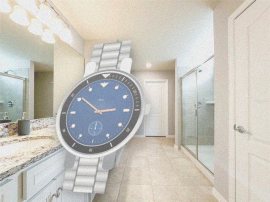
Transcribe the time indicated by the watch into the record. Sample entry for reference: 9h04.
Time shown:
2h51
